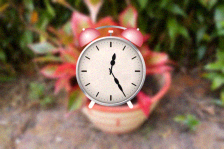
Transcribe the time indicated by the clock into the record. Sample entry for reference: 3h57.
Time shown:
12h25
